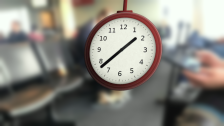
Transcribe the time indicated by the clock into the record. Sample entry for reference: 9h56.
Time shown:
1h38
